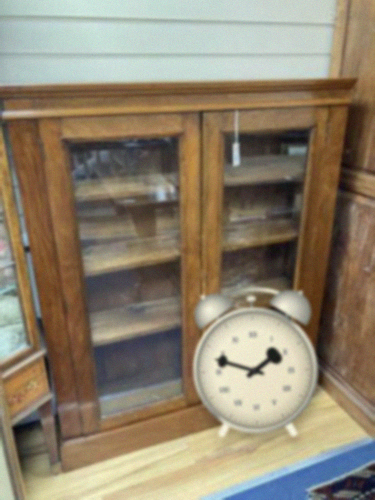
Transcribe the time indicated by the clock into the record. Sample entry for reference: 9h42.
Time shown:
1h48
